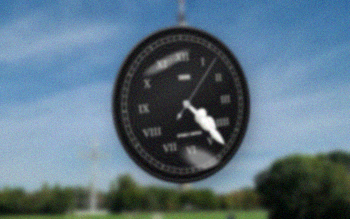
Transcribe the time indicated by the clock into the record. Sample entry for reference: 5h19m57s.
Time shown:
4h23m07s
